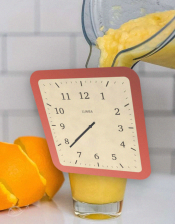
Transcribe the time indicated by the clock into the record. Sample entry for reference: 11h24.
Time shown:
7h38
